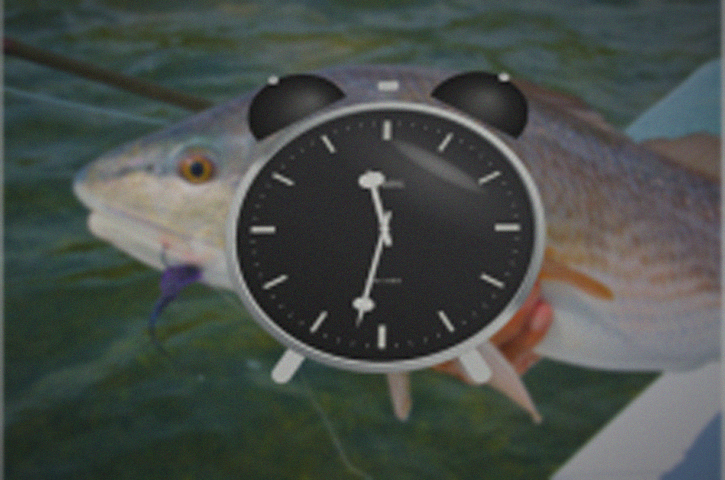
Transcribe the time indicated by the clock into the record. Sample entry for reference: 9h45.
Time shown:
11h32
